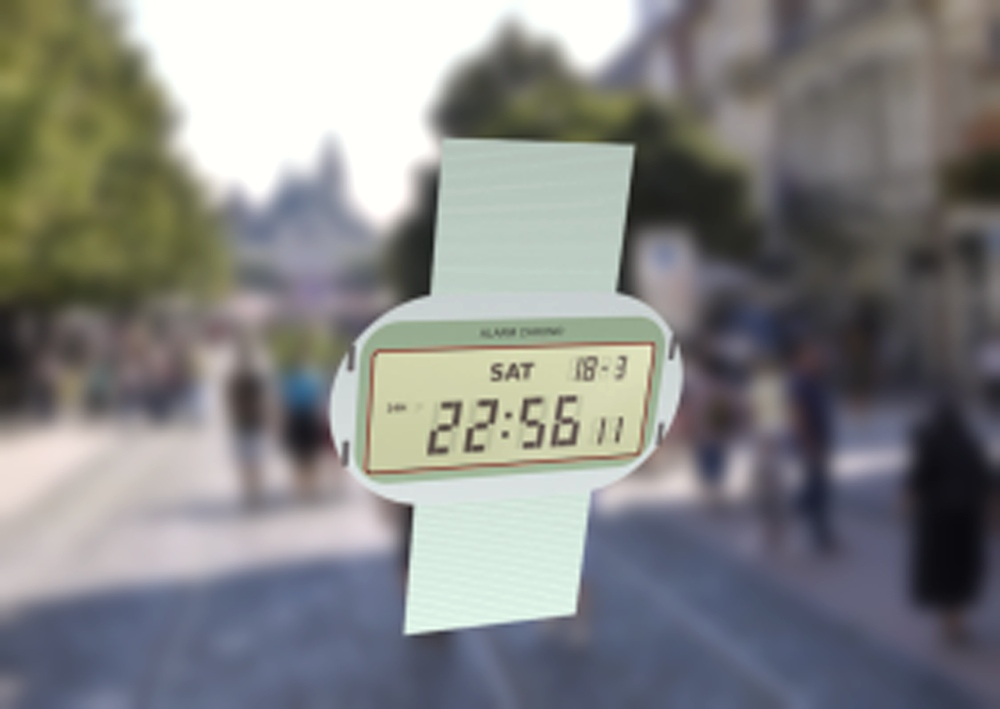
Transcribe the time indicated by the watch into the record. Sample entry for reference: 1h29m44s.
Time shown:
22h56m11s
